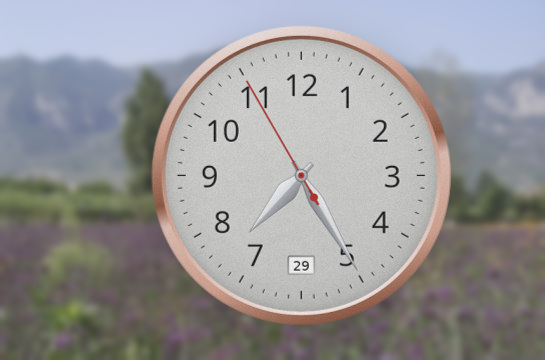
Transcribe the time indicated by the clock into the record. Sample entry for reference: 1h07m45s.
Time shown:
7h24m55s
